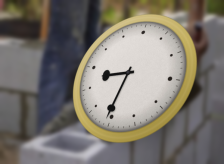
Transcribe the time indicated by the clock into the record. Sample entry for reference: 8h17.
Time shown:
8h31
